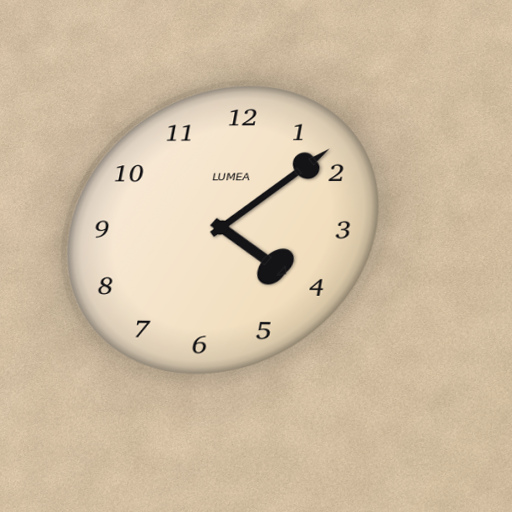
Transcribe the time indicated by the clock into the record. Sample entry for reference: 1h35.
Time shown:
4h08
